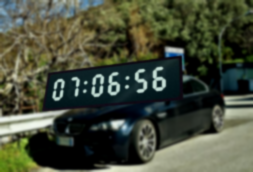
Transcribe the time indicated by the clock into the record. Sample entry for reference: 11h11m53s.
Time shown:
7h06m56s
